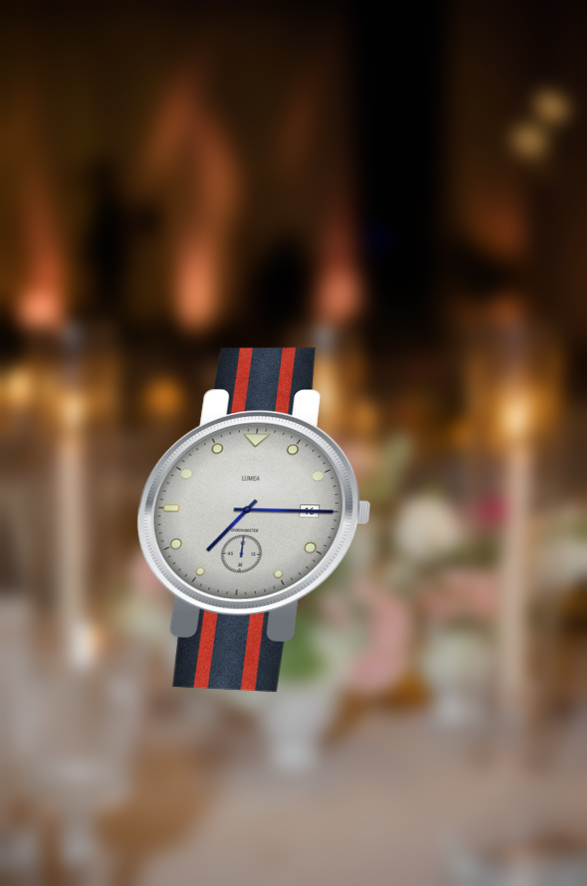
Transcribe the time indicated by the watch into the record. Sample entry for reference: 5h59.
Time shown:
7h15
